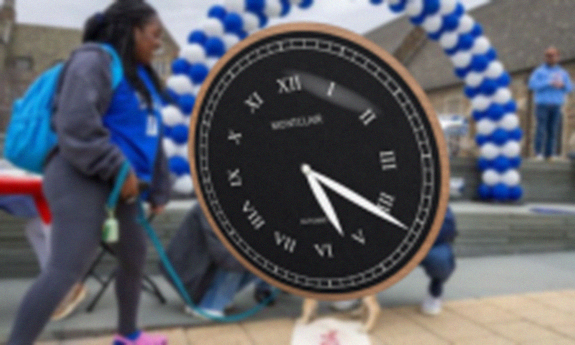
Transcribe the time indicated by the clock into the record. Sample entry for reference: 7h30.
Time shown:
5h21
